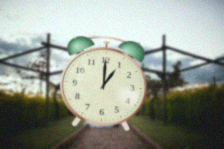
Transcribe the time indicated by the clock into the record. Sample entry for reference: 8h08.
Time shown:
1h00
